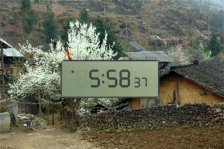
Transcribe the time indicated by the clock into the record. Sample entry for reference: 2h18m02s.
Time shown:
5h58m37s
